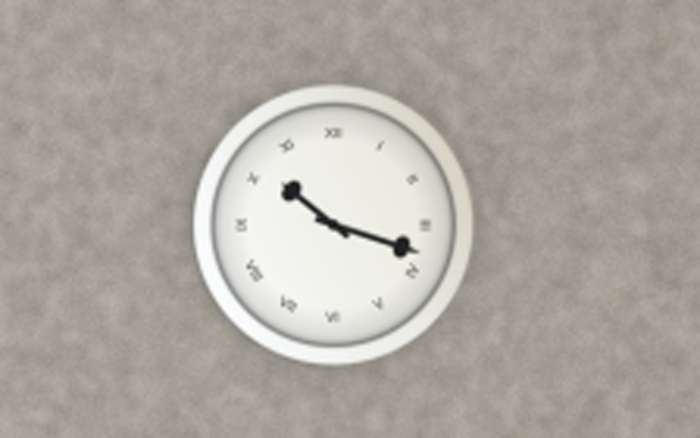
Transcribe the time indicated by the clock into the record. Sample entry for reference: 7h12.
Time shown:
10h18
